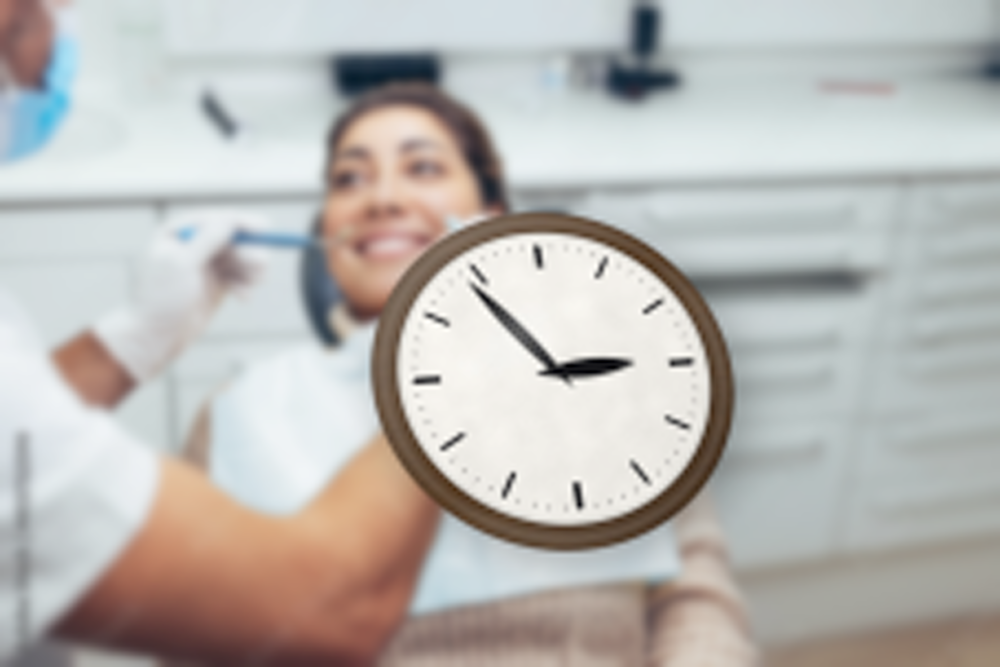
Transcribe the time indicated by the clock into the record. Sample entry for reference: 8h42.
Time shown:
2h54
